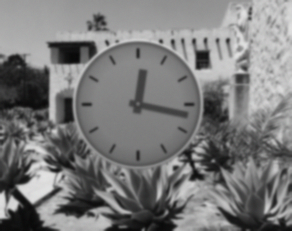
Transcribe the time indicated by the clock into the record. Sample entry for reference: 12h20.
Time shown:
12h17
